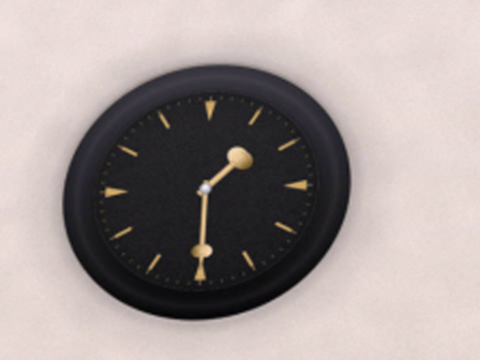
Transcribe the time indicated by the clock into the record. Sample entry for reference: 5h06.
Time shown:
1h30
